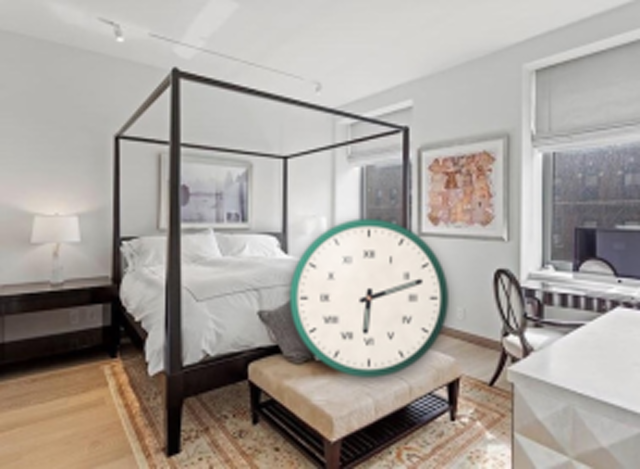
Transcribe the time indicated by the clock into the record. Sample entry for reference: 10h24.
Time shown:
6h12
